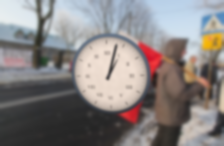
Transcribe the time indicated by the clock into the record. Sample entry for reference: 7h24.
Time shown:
1h03
